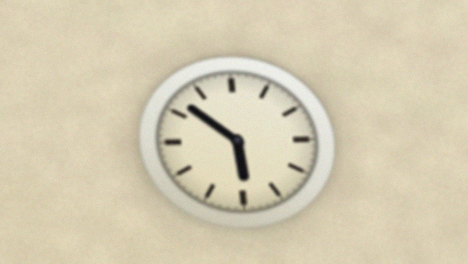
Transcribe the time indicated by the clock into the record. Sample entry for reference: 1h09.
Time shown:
5h52
